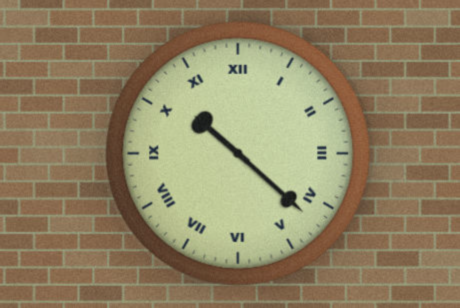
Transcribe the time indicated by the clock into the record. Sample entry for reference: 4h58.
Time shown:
10h22
